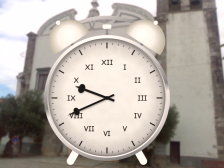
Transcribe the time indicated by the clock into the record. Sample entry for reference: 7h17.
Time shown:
9h41
